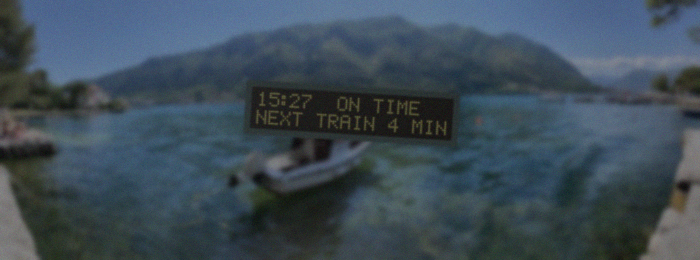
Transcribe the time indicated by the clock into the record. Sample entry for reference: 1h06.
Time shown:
15h27
